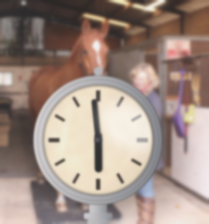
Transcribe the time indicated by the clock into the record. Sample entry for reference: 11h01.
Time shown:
5h59
